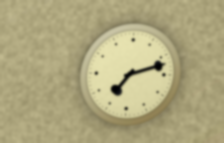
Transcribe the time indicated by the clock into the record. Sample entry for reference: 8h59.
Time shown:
7h12
